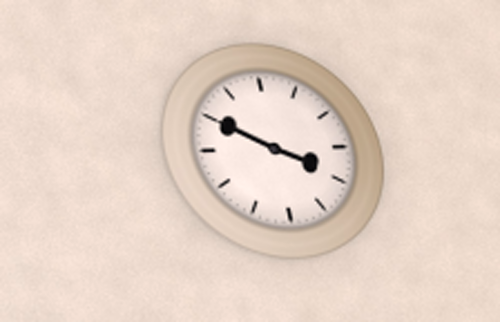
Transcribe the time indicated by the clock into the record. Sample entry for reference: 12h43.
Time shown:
3h50
